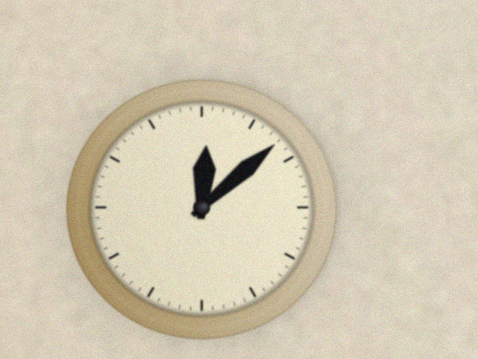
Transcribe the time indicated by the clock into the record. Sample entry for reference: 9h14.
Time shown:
12h08
